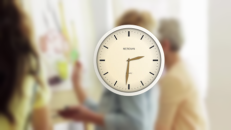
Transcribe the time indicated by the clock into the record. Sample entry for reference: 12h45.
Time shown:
2h31
